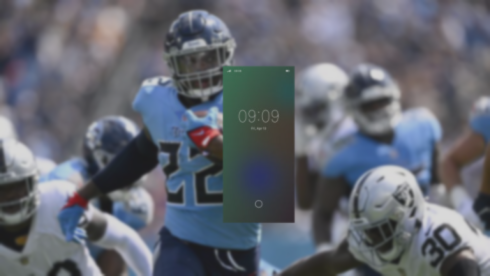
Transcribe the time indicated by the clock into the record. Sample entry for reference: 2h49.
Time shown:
9h09
